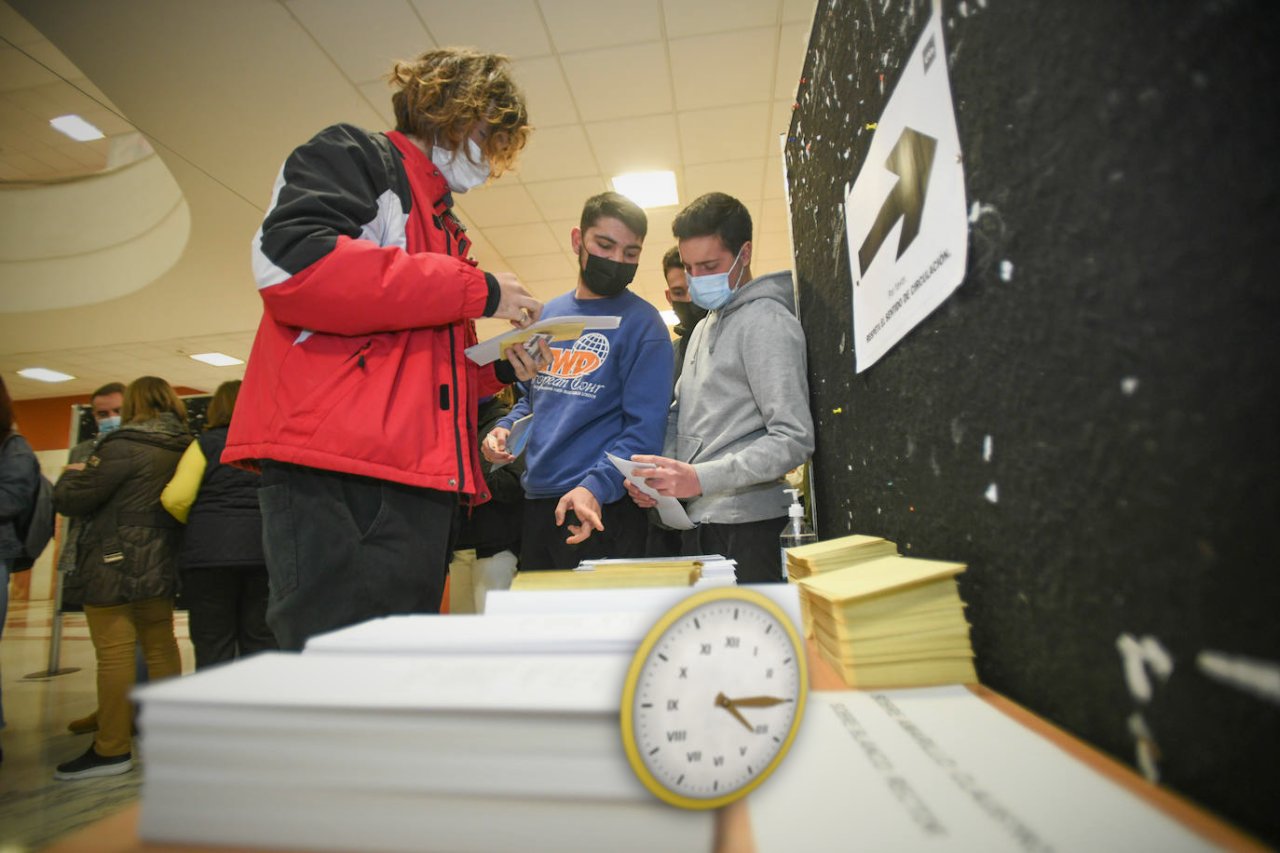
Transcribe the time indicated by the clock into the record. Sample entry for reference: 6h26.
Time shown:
4h15
